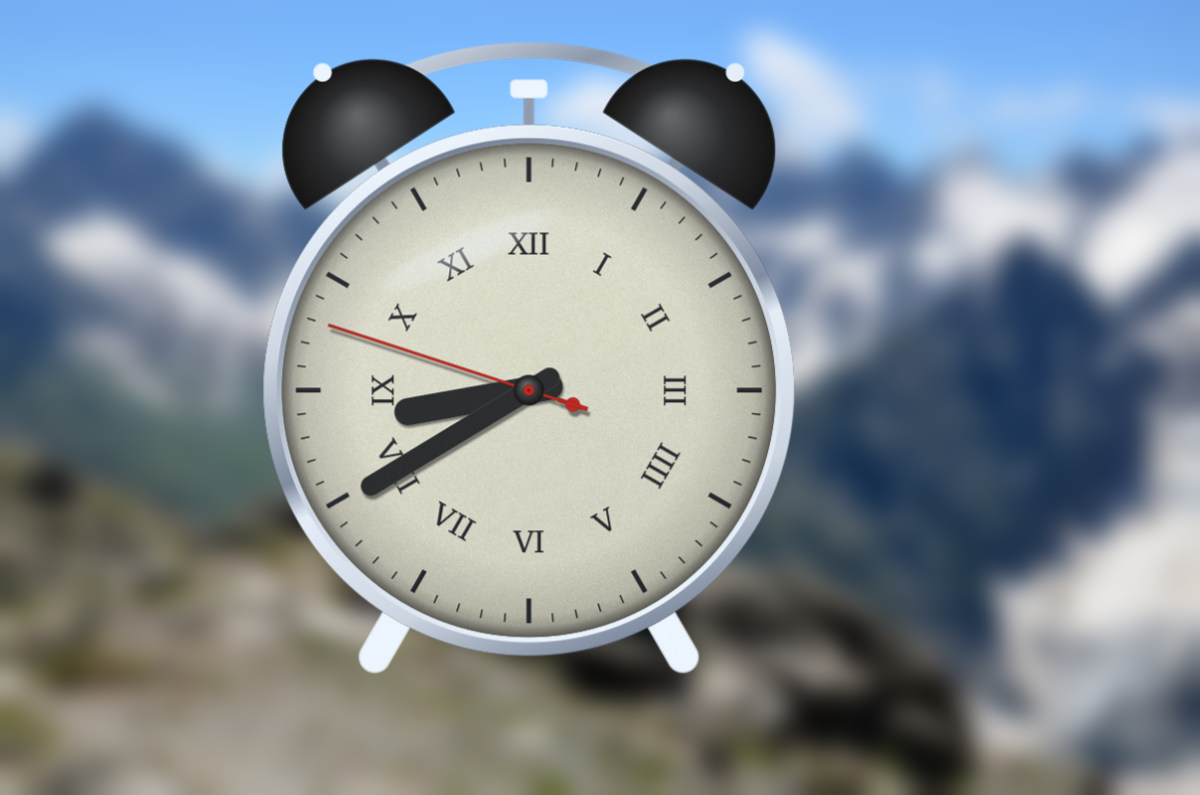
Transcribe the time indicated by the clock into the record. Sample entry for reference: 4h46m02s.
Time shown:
8h39m48s
